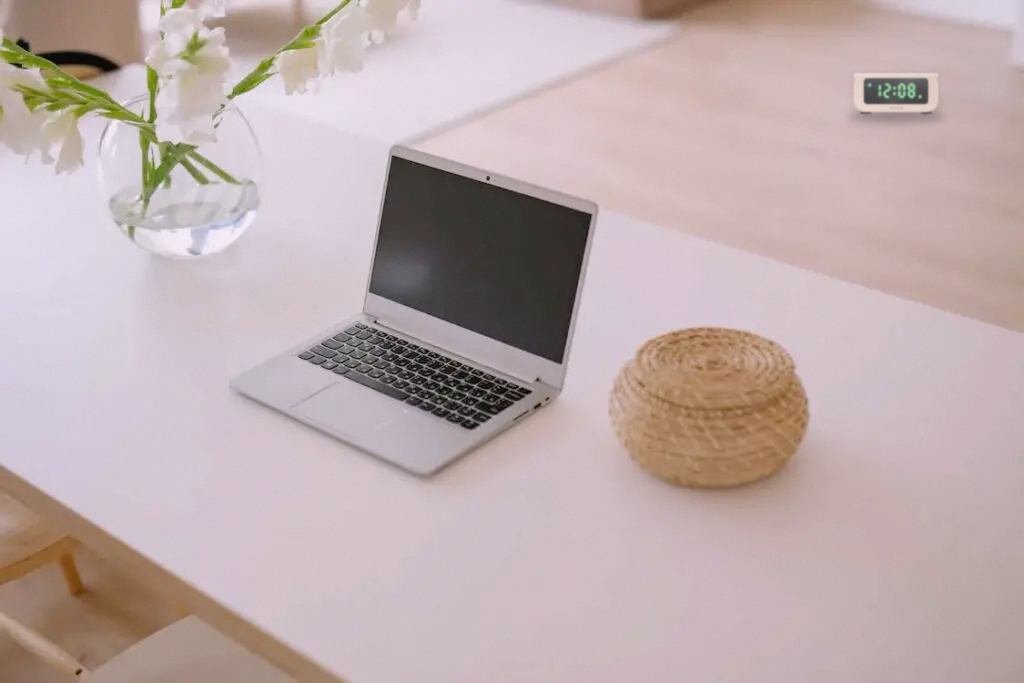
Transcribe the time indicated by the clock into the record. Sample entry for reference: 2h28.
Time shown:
12h08
